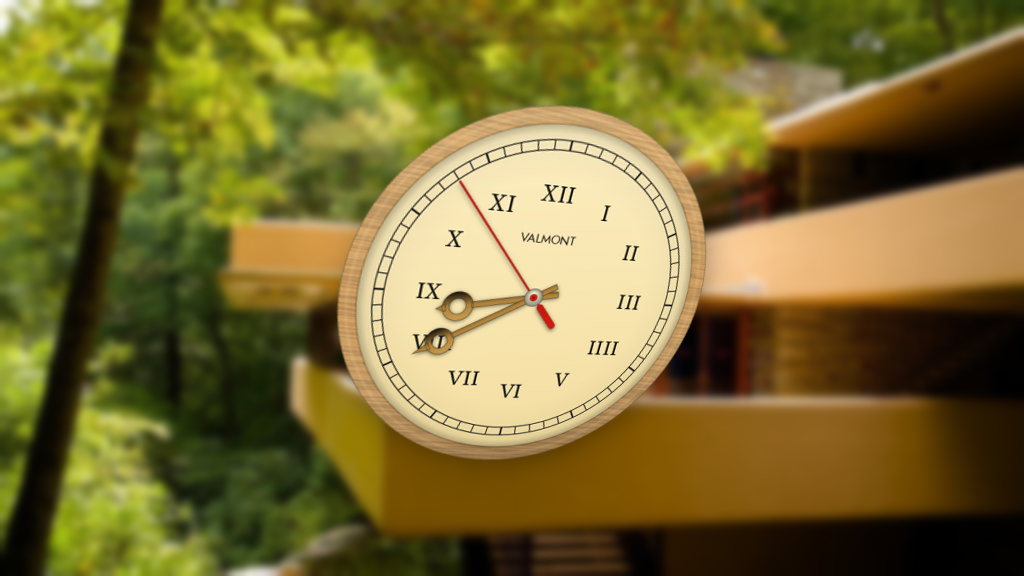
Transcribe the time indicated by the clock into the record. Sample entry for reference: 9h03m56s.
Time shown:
8h39m53s
